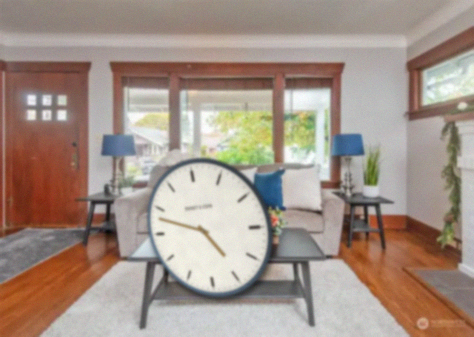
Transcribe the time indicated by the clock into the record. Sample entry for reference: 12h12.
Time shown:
4h48
